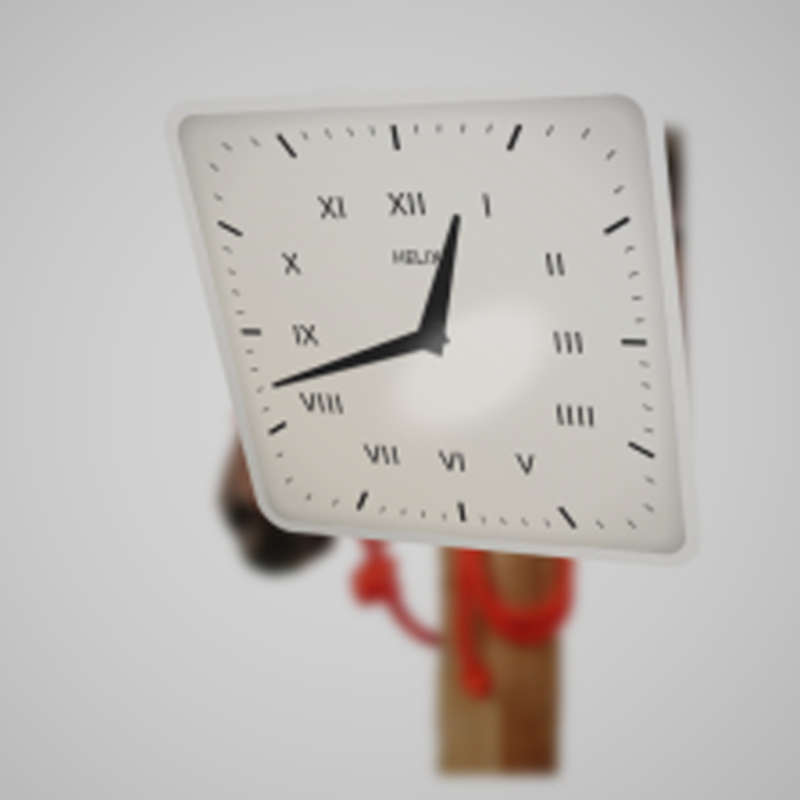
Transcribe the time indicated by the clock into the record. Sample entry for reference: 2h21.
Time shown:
12h42
